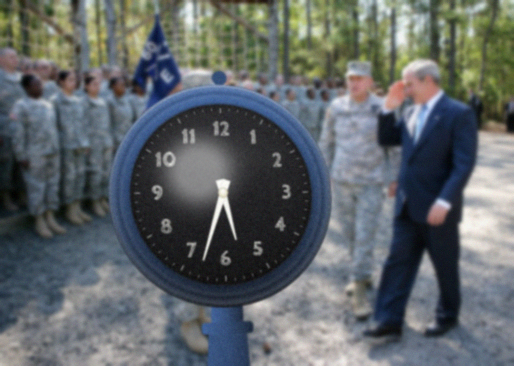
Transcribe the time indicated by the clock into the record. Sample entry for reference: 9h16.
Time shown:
5h33
